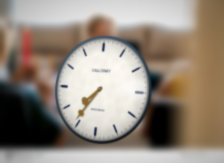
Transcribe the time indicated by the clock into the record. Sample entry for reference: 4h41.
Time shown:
7h36
